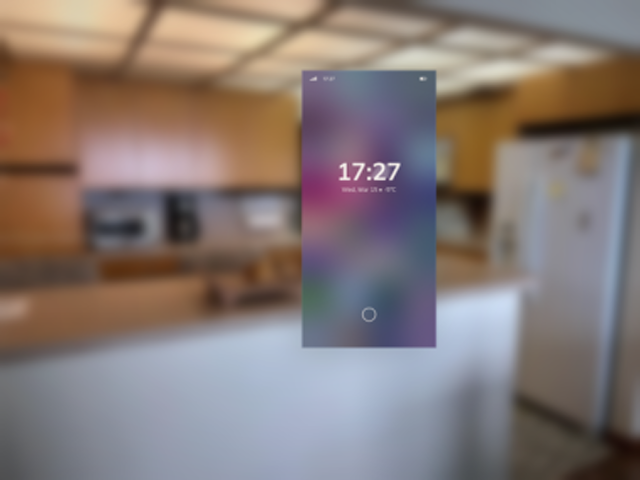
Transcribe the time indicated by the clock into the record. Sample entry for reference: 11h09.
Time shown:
17h27
